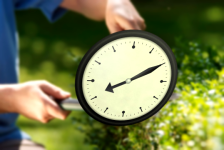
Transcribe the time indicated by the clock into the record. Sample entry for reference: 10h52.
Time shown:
8h10
